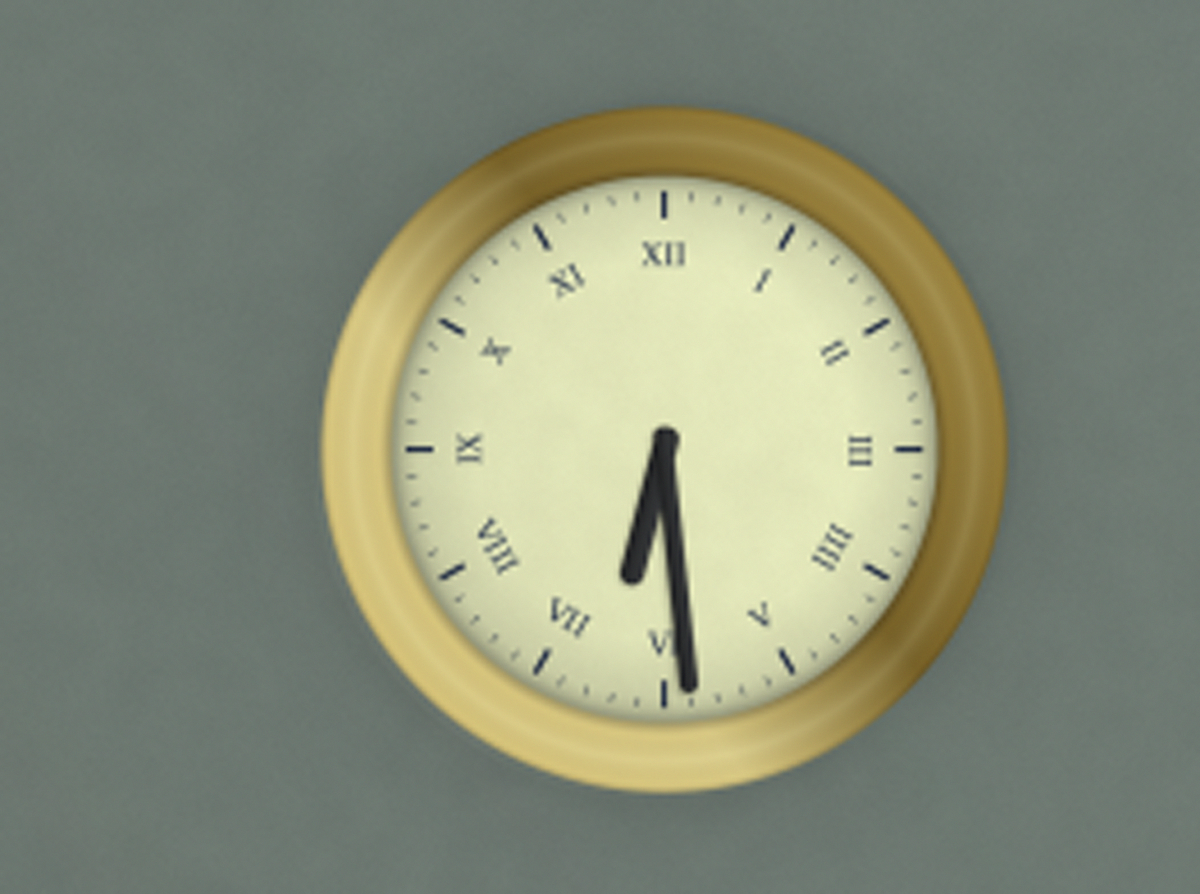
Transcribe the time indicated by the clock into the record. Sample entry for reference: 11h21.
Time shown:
6h29
